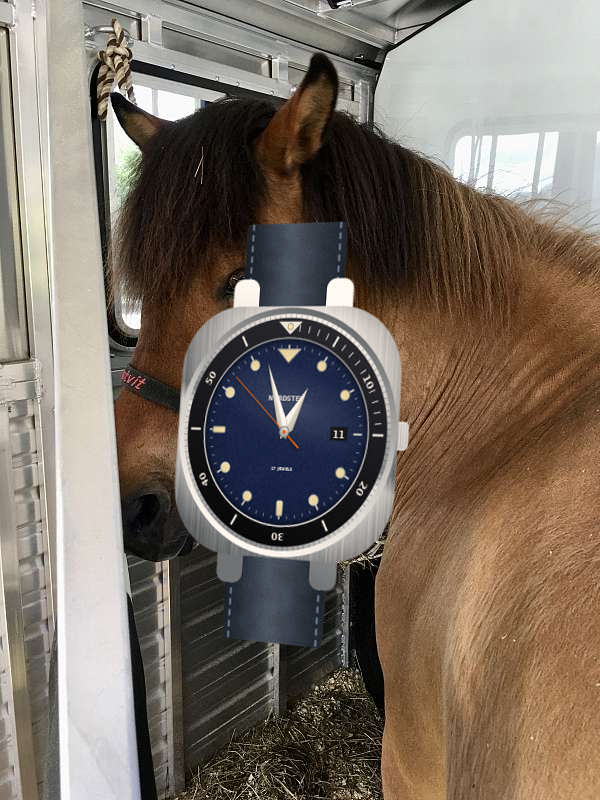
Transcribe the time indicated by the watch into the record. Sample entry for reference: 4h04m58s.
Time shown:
12h56m52s
